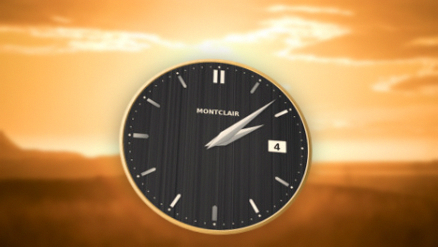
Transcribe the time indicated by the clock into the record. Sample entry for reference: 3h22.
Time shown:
2h08
